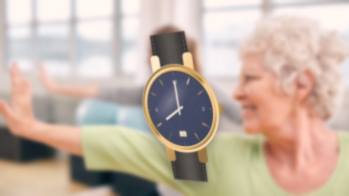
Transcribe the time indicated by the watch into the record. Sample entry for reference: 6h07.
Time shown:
8h00
